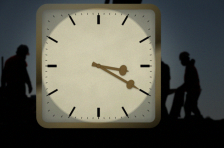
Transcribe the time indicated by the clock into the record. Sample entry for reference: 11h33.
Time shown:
3h20
